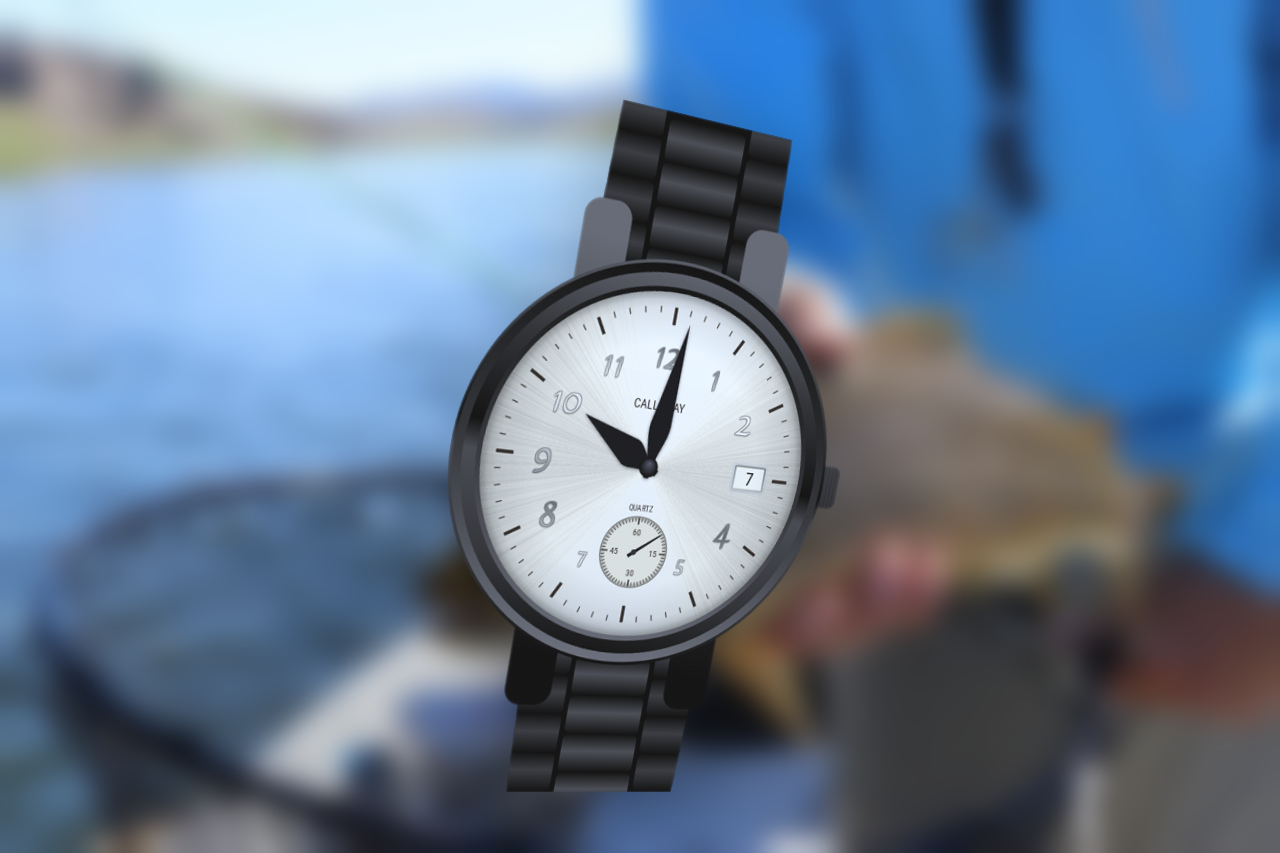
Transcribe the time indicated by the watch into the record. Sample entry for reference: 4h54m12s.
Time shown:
10h01m09s
